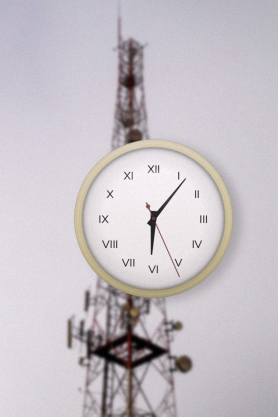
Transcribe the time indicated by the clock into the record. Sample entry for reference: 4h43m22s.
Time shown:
6h06m26s
